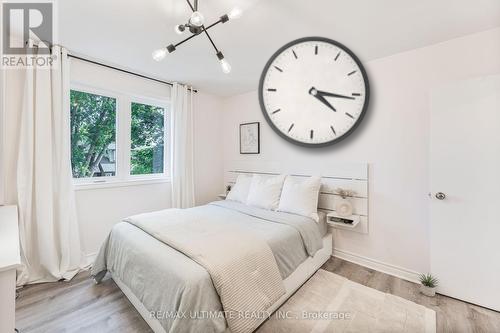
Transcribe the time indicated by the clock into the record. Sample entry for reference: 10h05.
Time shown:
4h16
